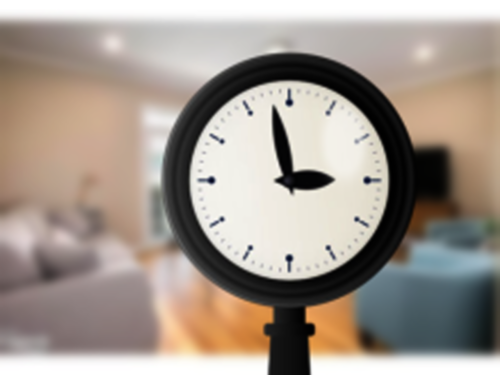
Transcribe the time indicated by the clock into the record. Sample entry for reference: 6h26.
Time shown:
2h58
